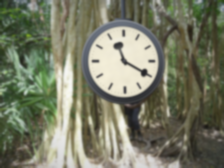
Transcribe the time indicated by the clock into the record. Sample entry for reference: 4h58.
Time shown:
11h20
